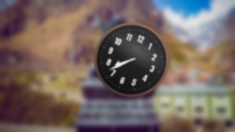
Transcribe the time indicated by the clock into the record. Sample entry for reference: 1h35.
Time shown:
7h37
